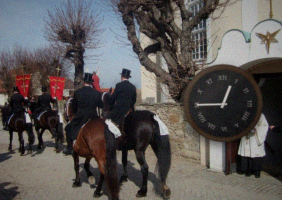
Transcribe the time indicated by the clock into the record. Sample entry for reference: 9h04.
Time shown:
12h45
